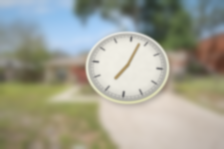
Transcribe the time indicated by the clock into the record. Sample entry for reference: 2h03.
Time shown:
7h03
